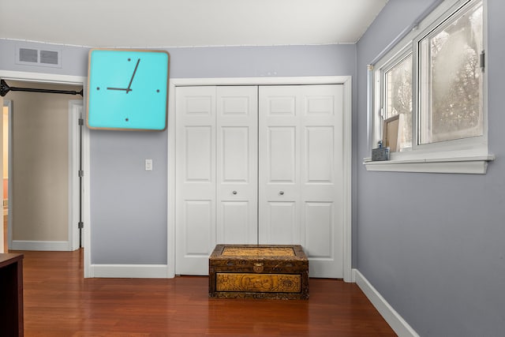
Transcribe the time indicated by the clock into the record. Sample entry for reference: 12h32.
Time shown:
9h03
